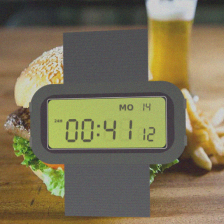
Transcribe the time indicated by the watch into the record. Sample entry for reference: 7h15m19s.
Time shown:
0h41m12s
